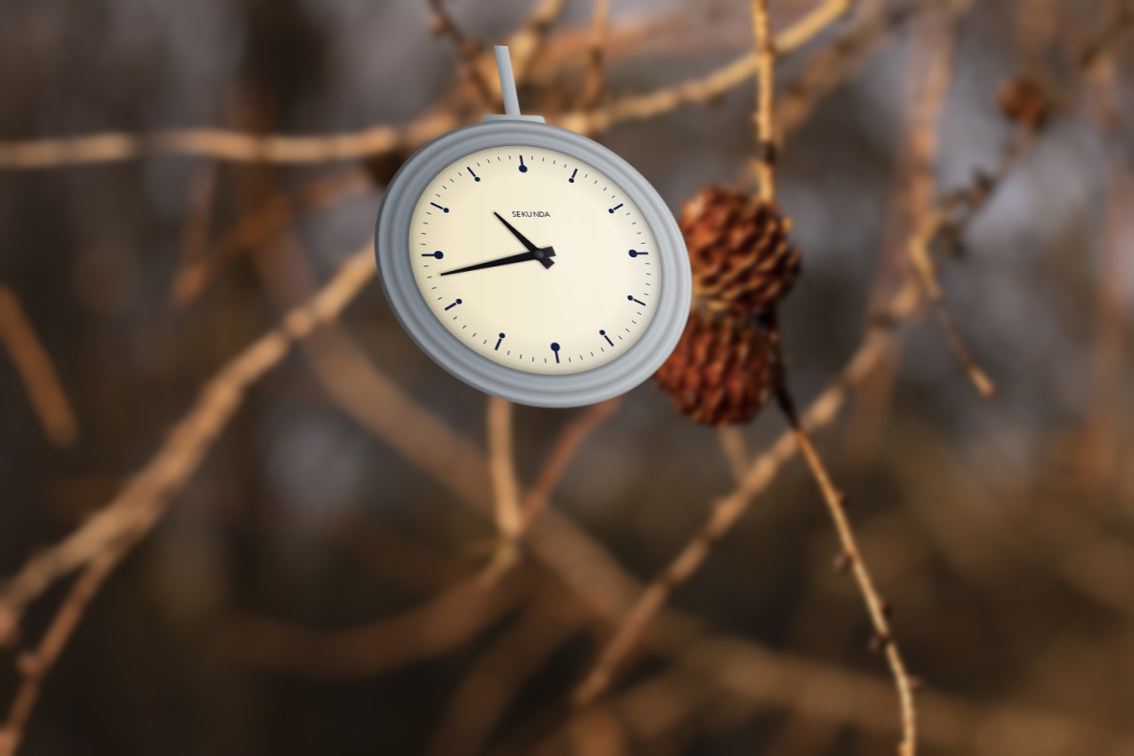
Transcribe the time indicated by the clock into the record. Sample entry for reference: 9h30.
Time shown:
10h43
